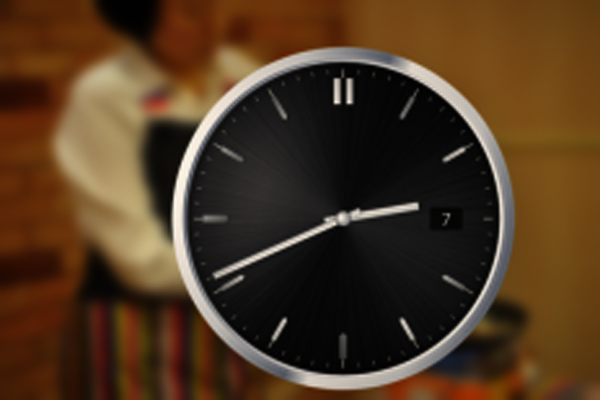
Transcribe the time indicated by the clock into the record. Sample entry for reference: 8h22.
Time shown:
2h41
